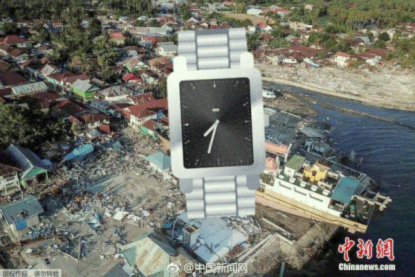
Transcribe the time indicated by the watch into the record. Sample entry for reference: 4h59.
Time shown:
7h33
